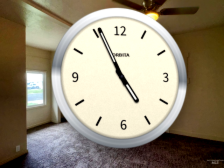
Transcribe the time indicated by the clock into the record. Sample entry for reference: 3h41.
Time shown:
4h56
